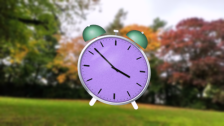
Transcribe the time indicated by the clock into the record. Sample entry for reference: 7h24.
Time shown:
3h52
